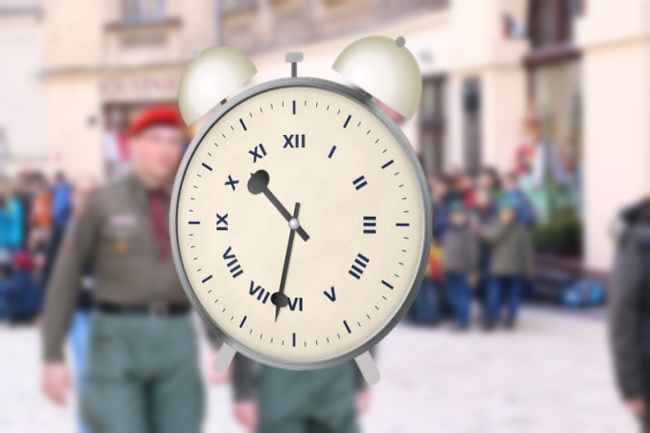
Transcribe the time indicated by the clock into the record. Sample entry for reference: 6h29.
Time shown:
10h32
